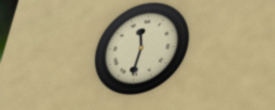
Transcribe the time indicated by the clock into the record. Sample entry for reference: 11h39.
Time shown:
11h31
